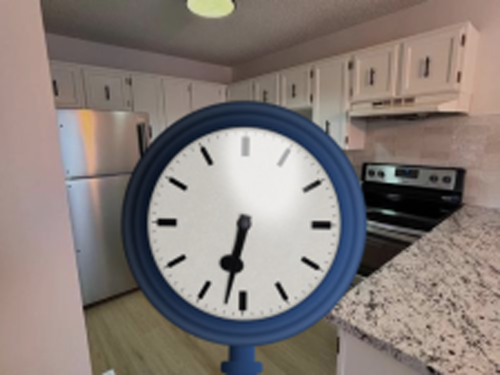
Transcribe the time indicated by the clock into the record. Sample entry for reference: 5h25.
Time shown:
6h32
